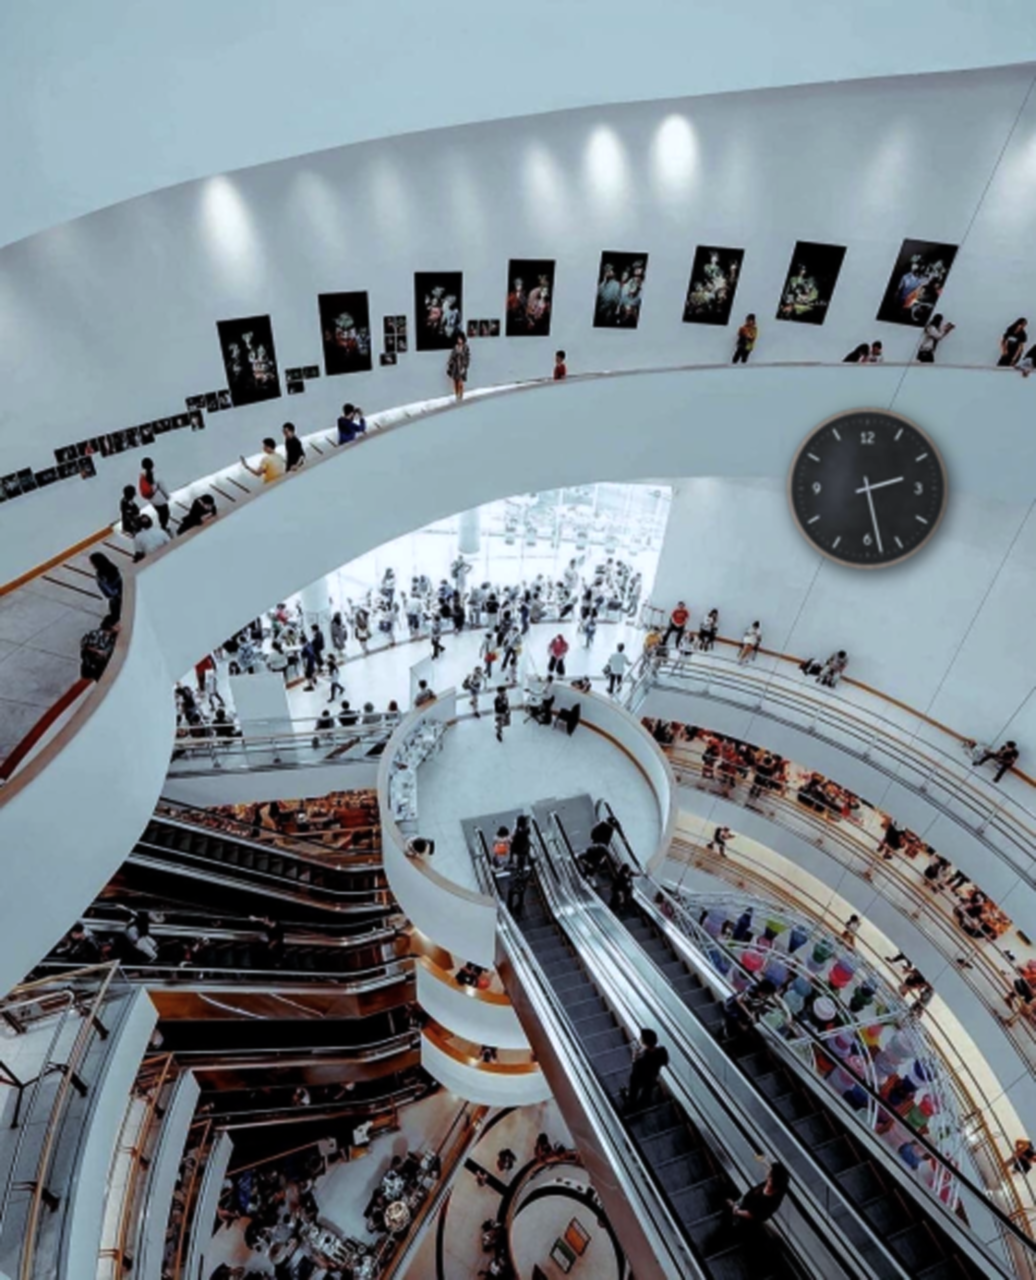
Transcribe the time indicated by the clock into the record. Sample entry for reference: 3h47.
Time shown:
2h28
